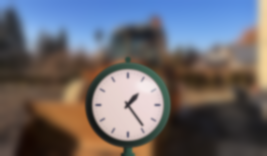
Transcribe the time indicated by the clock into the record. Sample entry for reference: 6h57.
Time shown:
1h24
